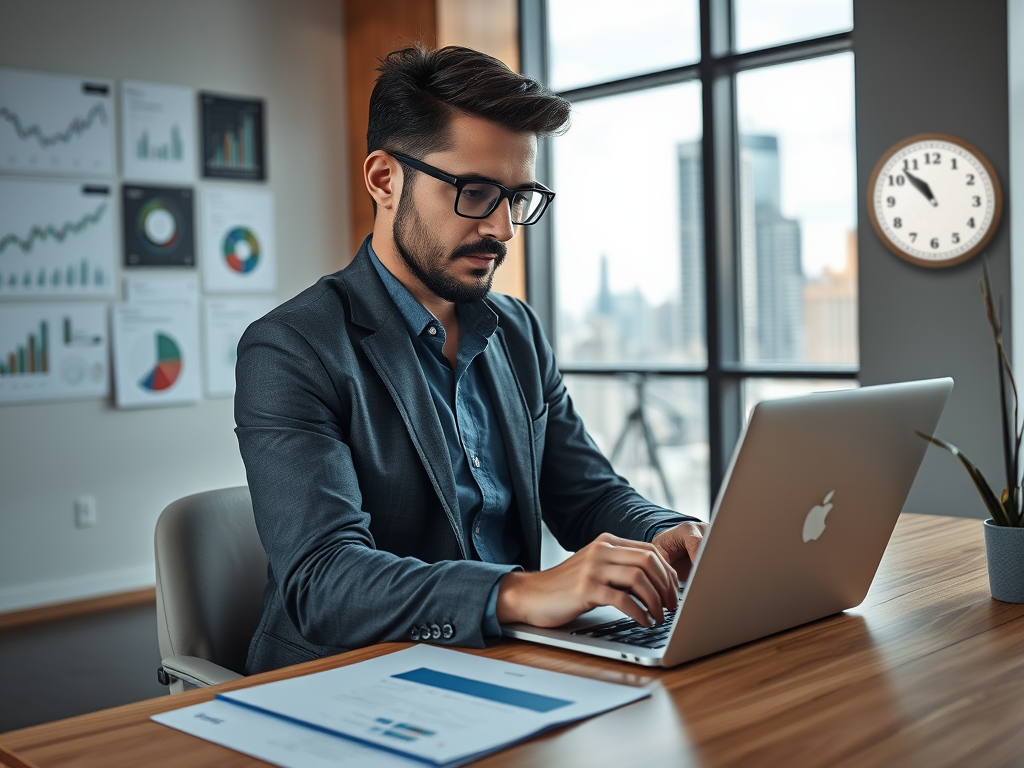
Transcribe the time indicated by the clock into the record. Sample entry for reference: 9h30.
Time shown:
10h53
